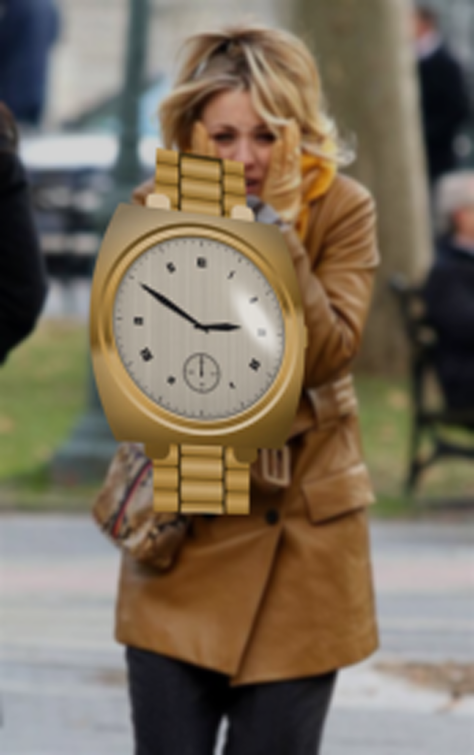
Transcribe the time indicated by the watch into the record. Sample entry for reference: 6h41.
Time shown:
2h50
